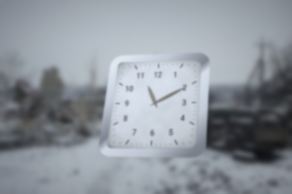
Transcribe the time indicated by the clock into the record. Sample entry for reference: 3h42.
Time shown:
11h10
